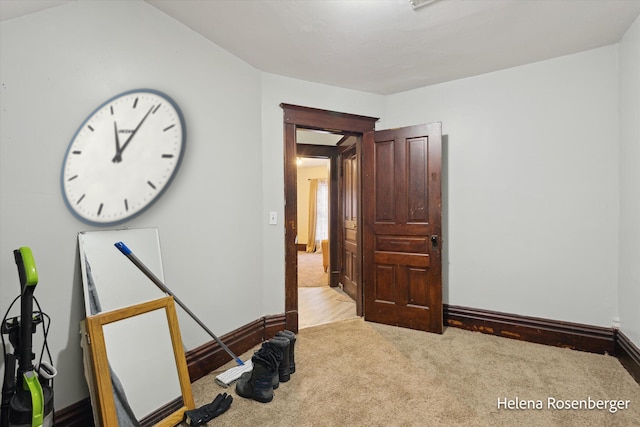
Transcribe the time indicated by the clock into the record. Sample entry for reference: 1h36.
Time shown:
11h04
